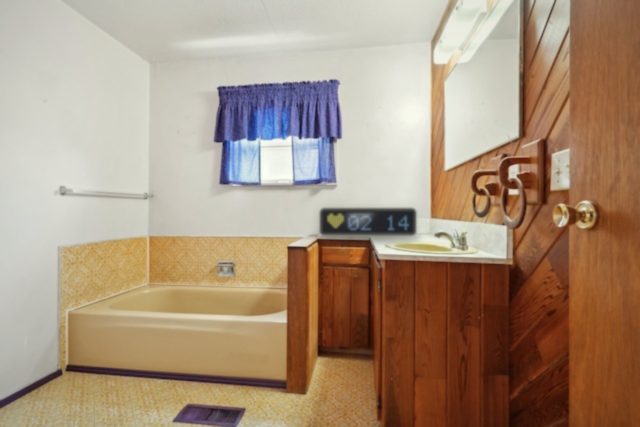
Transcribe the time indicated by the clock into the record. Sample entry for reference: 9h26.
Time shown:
2h14
